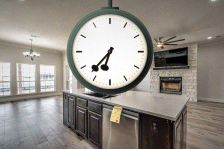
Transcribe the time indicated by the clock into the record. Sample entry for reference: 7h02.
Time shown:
6h37
